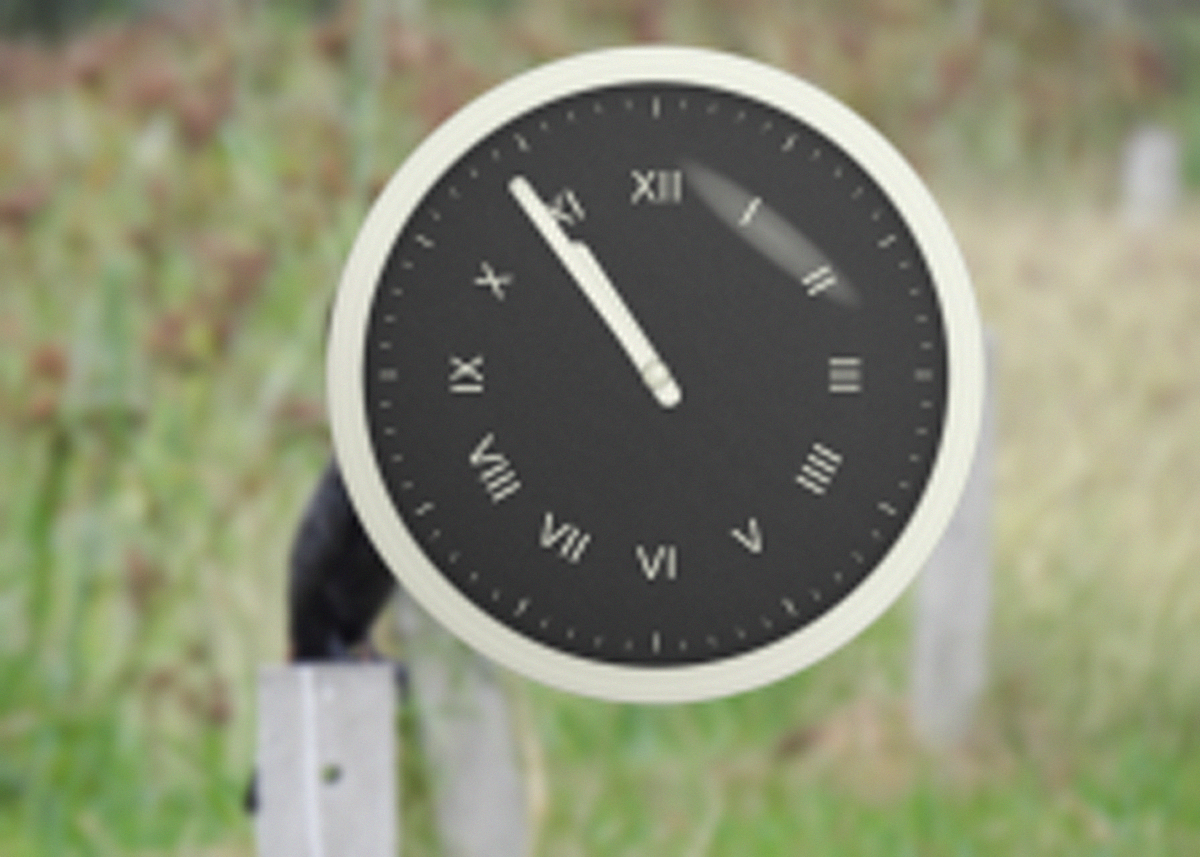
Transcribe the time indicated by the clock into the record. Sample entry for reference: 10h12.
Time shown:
10h54
